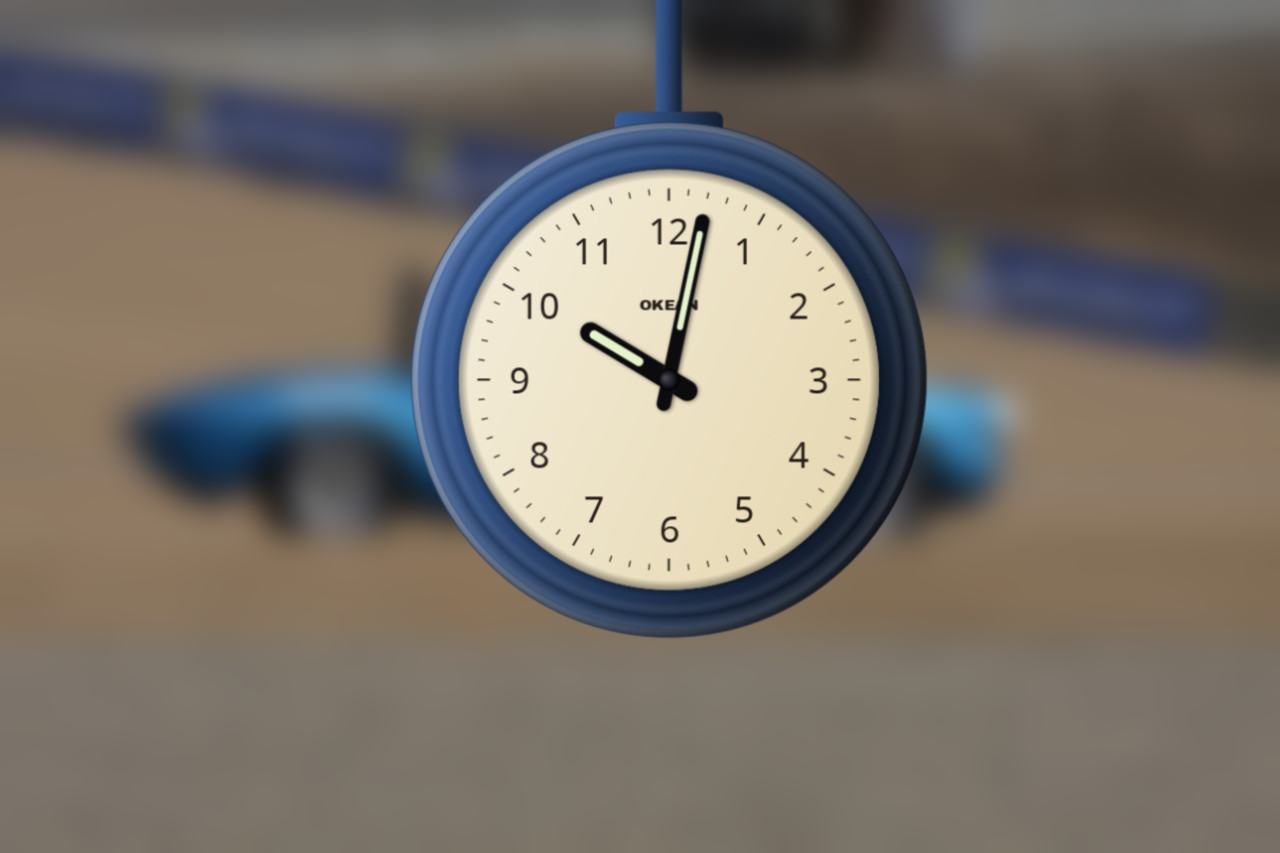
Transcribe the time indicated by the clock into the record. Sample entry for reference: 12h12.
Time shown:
10h02
